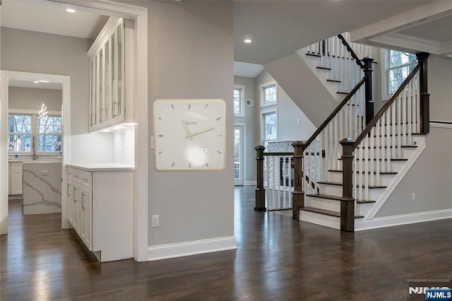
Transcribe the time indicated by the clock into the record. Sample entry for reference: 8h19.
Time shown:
11h12
